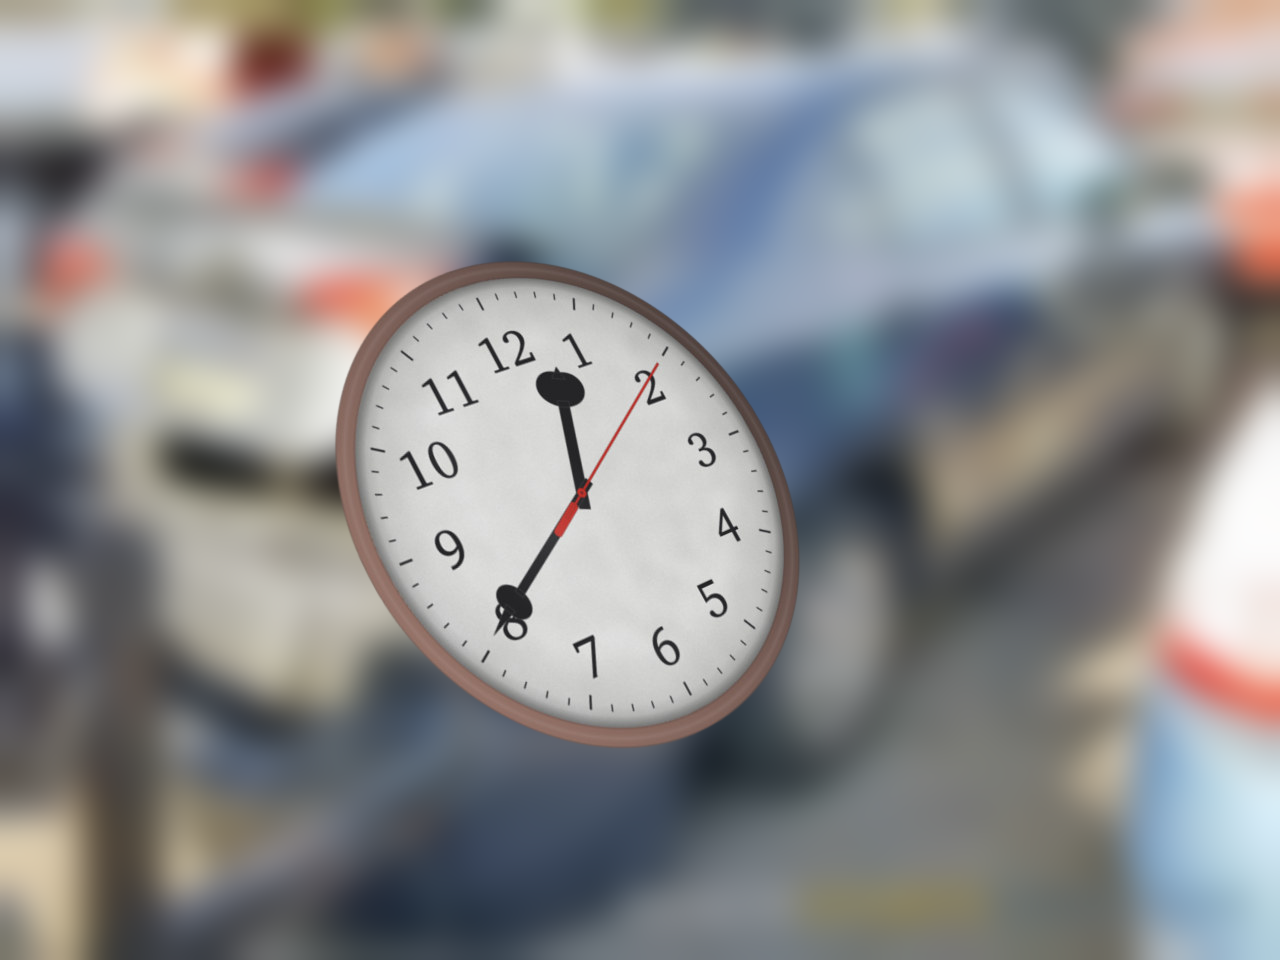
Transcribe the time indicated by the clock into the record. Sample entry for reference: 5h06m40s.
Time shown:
12h40m10s
